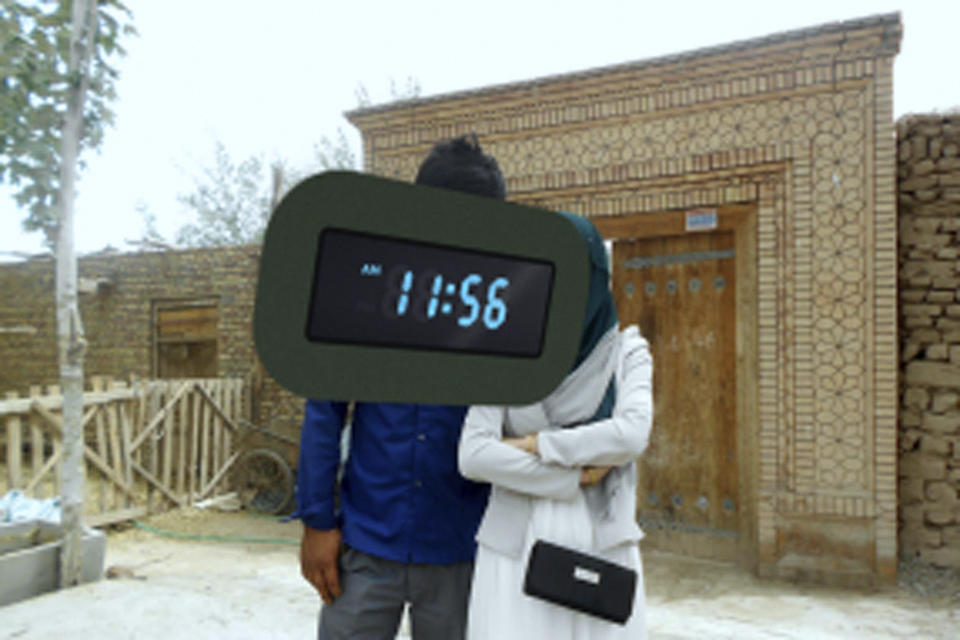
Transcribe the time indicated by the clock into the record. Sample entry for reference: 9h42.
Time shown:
11h56
